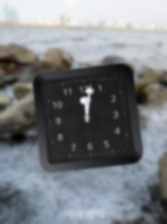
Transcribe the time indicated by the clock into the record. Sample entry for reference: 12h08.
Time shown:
12h02
